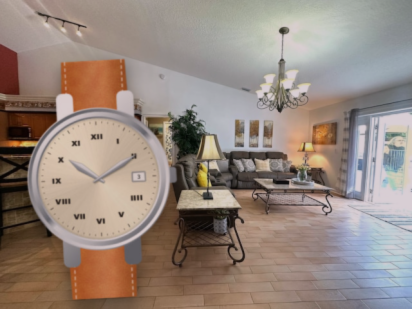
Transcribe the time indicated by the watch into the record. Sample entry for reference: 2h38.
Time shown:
10h10
